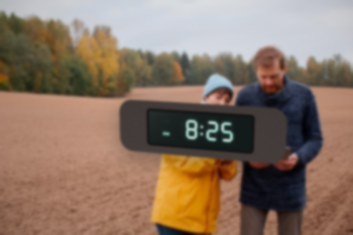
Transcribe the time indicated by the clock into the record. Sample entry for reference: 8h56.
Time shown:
8h25
